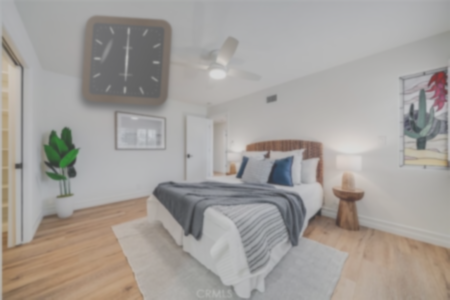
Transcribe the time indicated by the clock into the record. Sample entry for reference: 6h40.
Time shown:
6h00
